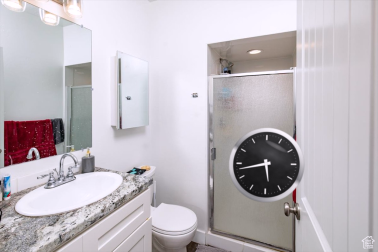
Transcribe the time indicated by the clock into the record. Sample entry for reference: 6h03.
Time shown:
5h43
